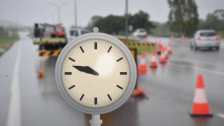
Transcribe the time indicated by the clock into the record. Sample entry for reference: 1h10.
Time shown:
9h48
